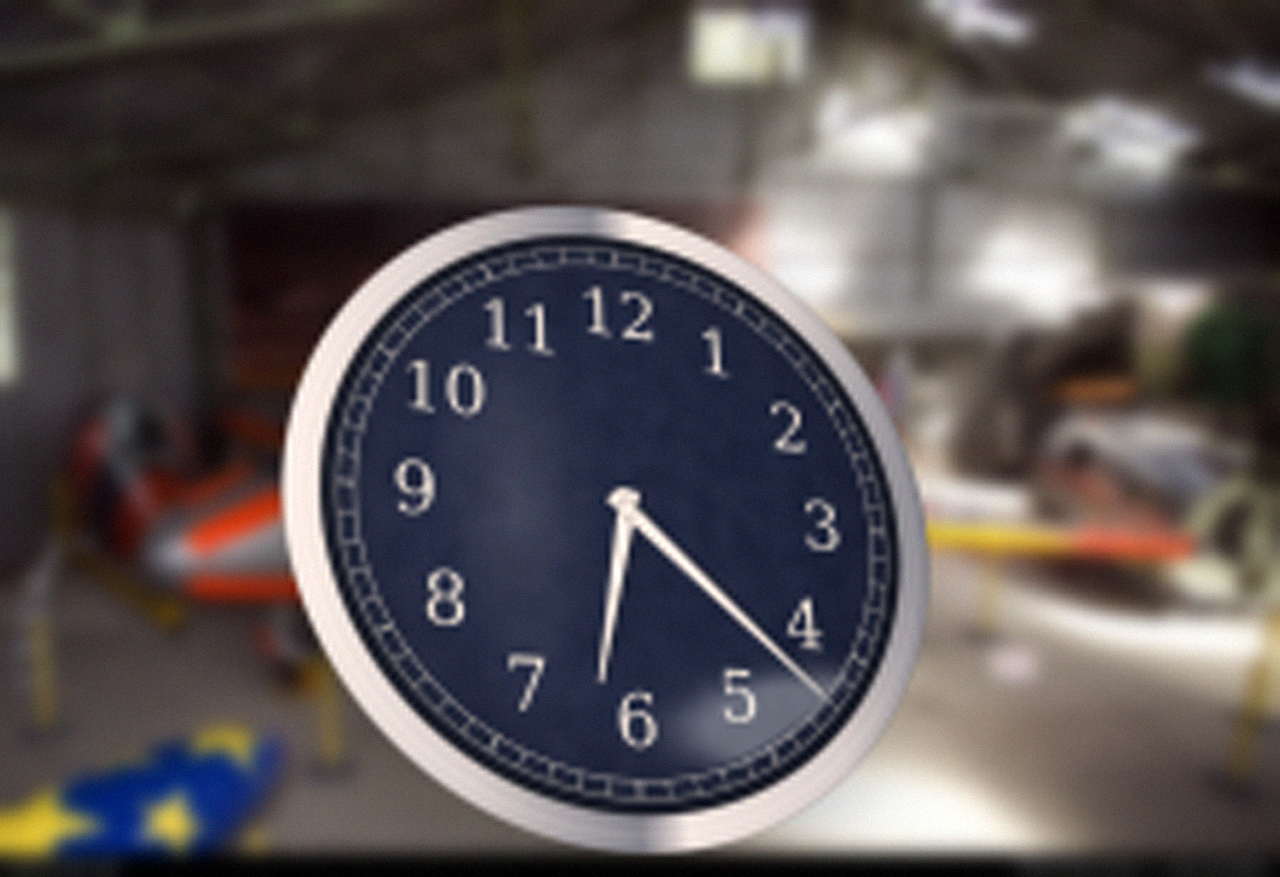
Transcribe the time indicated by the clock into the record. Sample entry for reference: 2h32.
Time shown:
6h22
